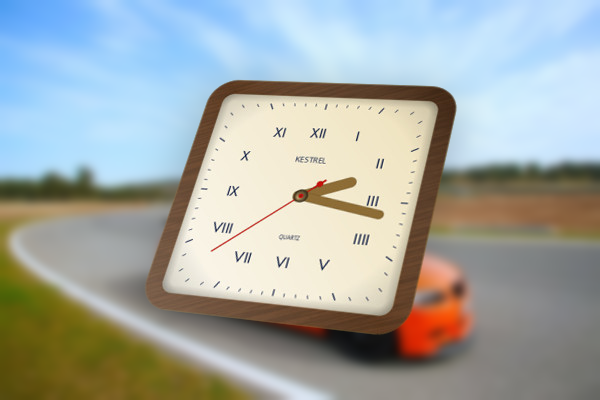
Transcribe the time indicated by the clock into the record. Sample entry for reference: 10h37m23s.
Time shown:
2h16m38s
